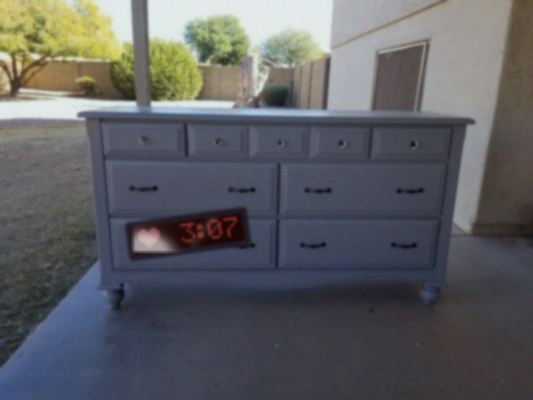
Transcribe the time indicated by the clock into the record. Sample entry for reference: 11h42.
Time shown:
3h07
